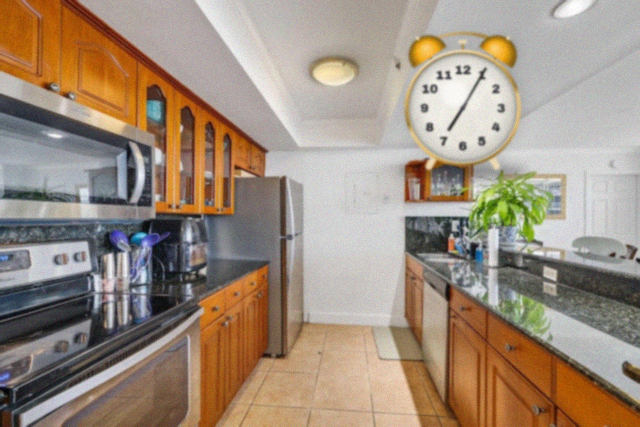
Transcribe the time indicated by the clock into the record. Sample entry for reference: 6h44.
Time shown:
7h05
